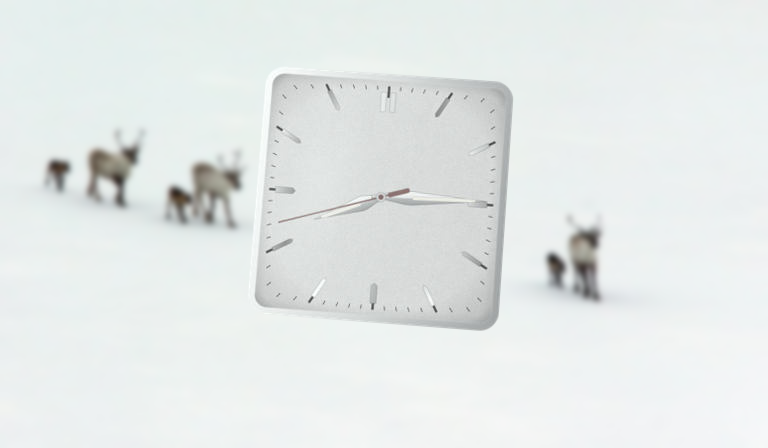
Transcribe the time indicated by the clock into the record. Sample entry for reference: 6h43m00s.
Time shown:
8h14m42s
